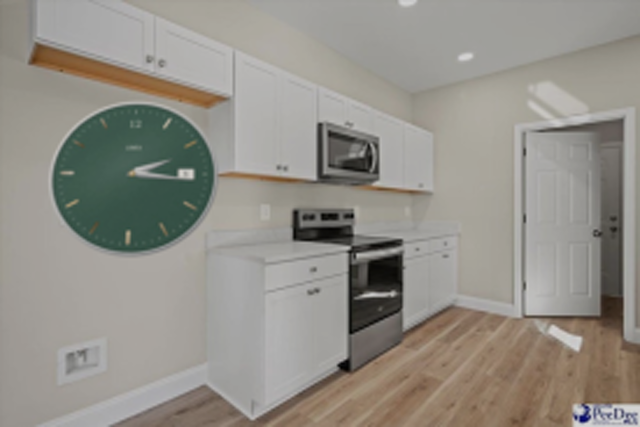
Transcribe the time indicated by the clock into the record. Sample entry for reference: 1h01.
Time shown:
2h16
